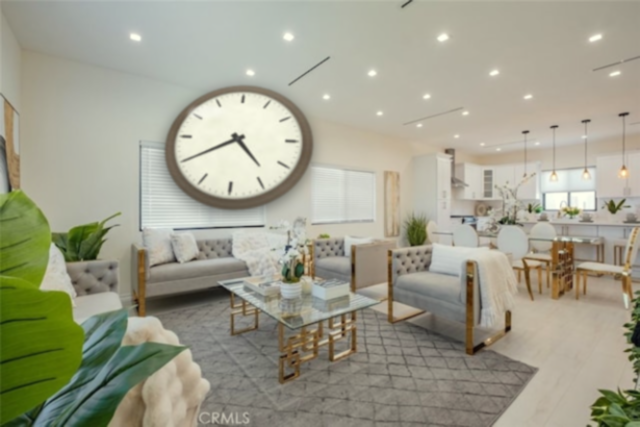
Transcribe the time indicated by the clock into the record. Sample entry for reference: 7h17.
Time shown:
4h40
